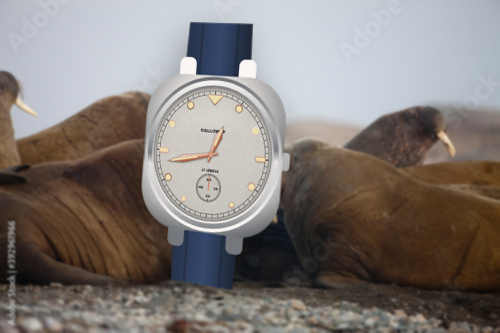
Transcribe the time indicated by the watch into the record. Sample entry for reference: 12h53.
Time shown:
12h43
